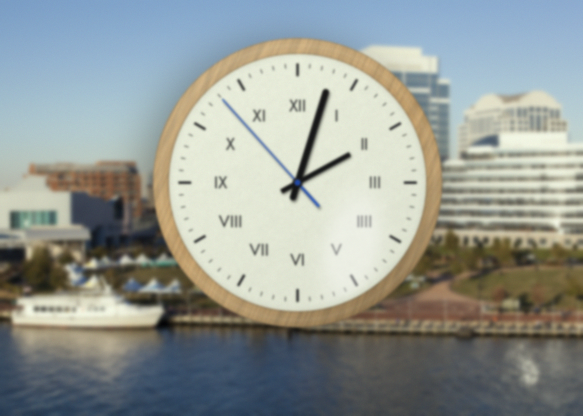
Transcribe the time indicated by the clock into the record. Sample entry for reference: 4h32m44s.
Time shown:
2h02m53s
